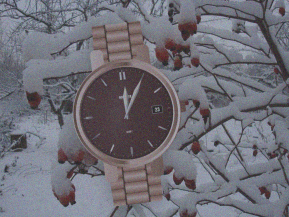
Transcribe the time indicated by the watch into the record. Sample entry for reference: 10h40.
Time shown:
12h05
